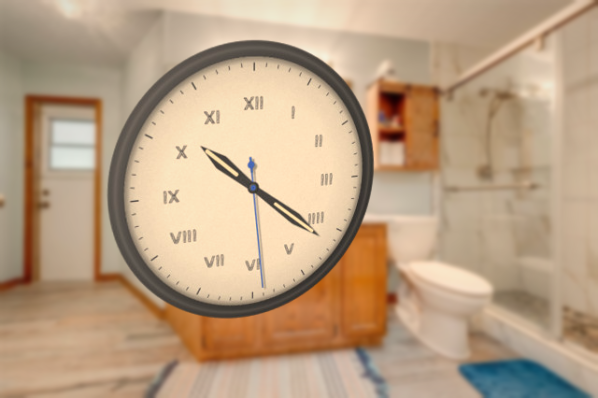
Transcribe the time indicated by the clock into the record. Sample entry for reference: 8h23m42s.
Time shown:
10h21m29s
